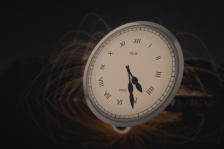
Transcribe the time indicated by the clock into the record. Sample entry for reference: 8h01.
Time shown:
4h26
